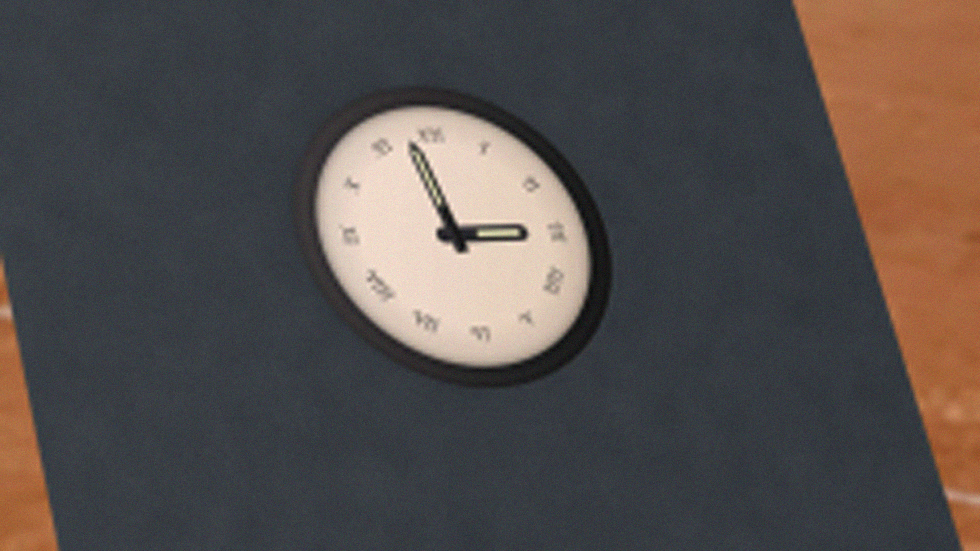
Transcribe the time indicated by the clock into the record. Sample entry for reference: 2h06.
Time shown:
2h58
